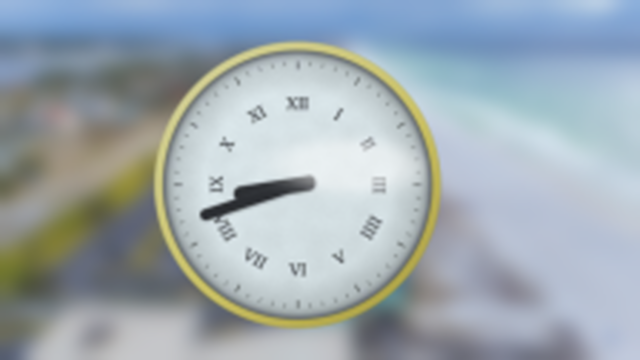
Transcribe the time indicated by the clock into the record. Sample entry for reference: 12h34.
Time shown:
8h42
